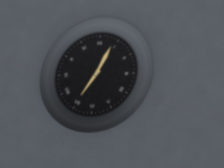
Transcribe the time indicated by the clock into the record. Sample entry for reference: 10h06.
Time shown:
7h04
